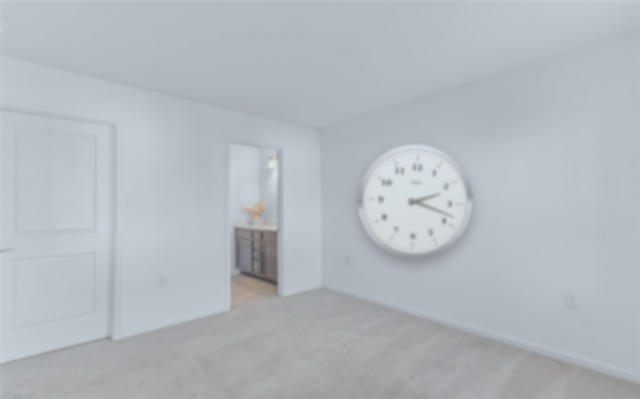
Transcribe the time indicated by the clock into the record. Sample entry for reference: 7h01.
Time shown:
2h18
